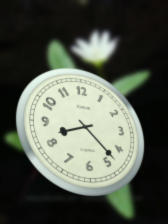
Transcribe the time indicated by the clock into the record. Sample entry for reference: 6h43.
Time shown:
8h23
